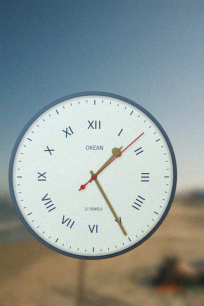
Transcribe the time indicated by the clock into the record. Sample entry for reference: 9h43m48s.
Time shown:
1h25m08s
